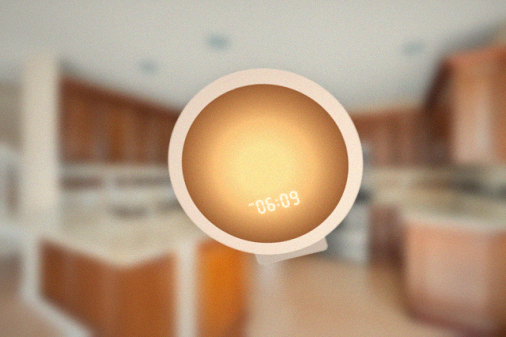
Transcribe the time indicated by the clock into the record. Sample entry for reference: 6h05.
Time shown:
6h09
